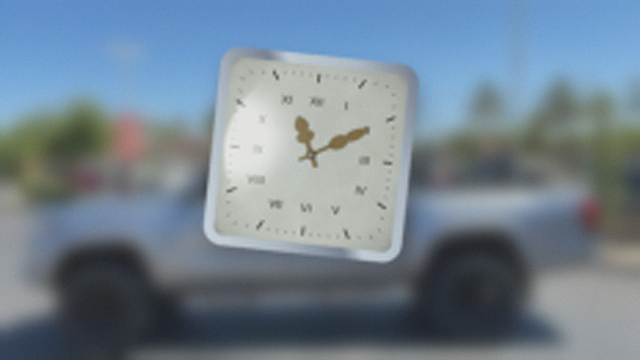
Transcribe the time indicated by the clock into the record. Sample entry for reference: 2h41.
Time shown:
11h10
